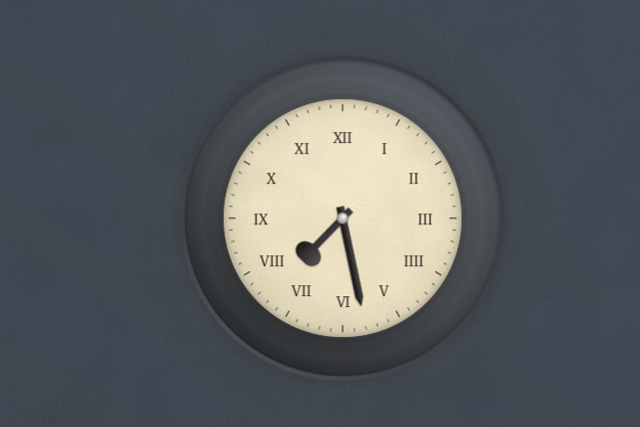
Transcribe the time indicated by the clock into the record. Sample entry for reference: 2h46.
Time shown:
7h28
